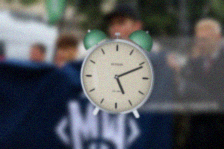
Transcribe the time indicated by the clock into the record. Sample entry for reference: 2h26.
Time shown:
5h11
